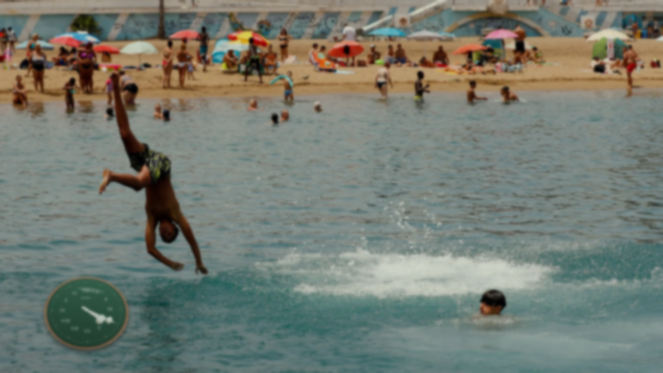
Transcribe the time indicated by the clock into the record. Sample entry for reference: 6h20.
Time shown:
4h20
